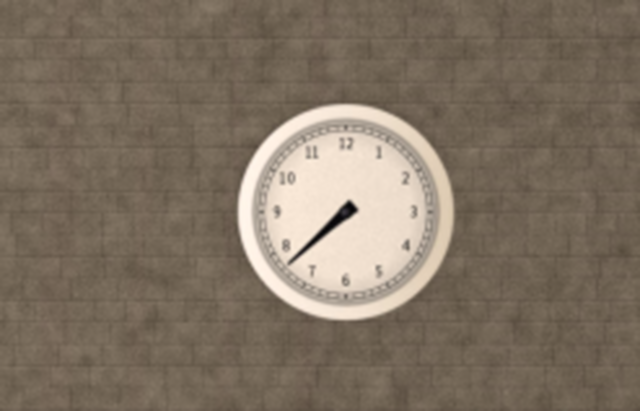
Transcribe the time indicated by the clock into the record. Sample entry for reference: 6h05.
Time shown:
7h38
